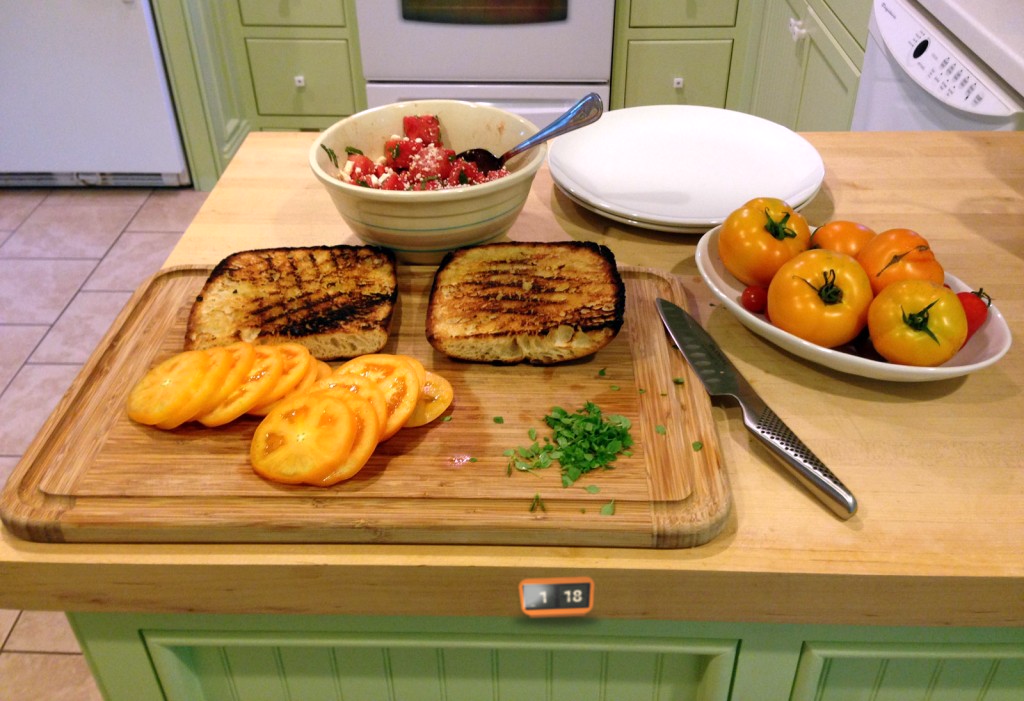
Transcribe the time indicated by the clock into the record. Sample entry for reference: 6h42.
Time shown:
1h18
